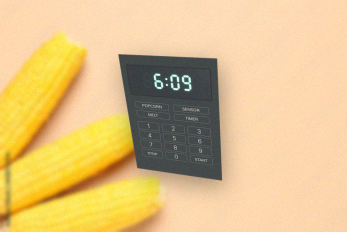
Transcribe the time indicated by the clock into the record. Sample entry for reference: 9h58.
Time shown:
6h09
